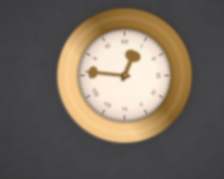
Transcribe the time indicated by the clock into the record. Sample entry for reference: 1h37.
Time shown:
12h46
